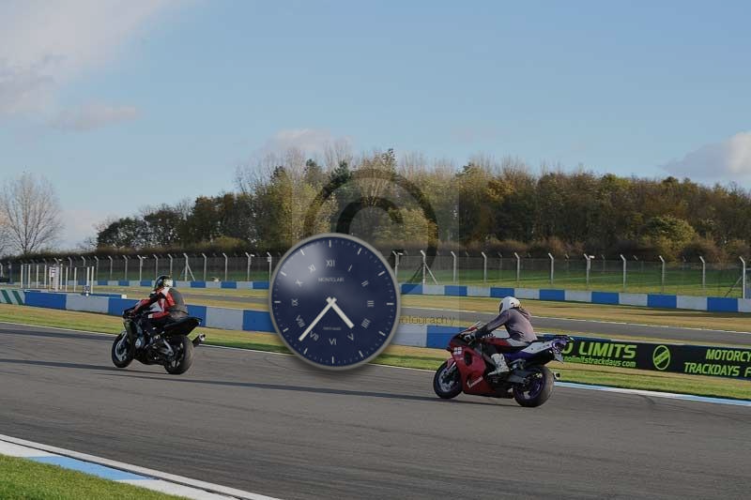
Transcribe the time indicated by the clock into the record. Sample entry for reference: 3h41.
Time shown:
4h37
